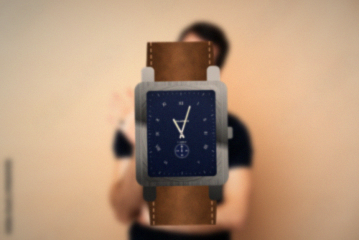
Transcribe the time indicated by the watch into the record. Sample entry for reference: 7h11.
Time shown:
11h03
